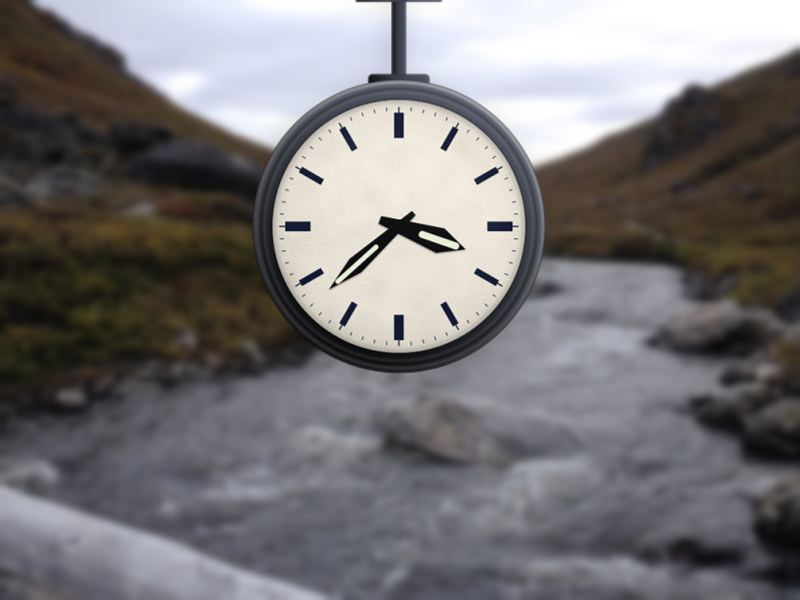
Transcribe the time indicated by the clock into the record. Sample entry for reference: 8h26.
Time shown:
3h38
